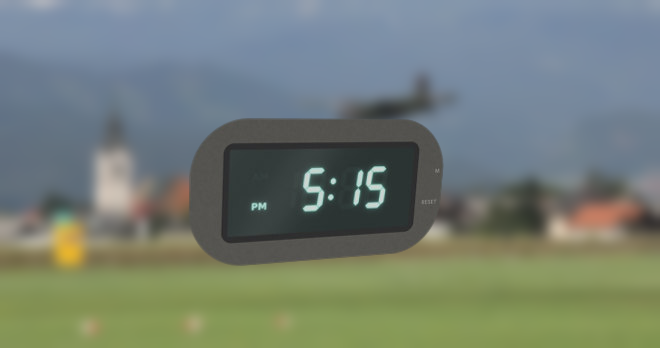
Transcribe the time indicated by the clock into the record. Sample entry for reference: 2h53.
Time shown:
5h15
